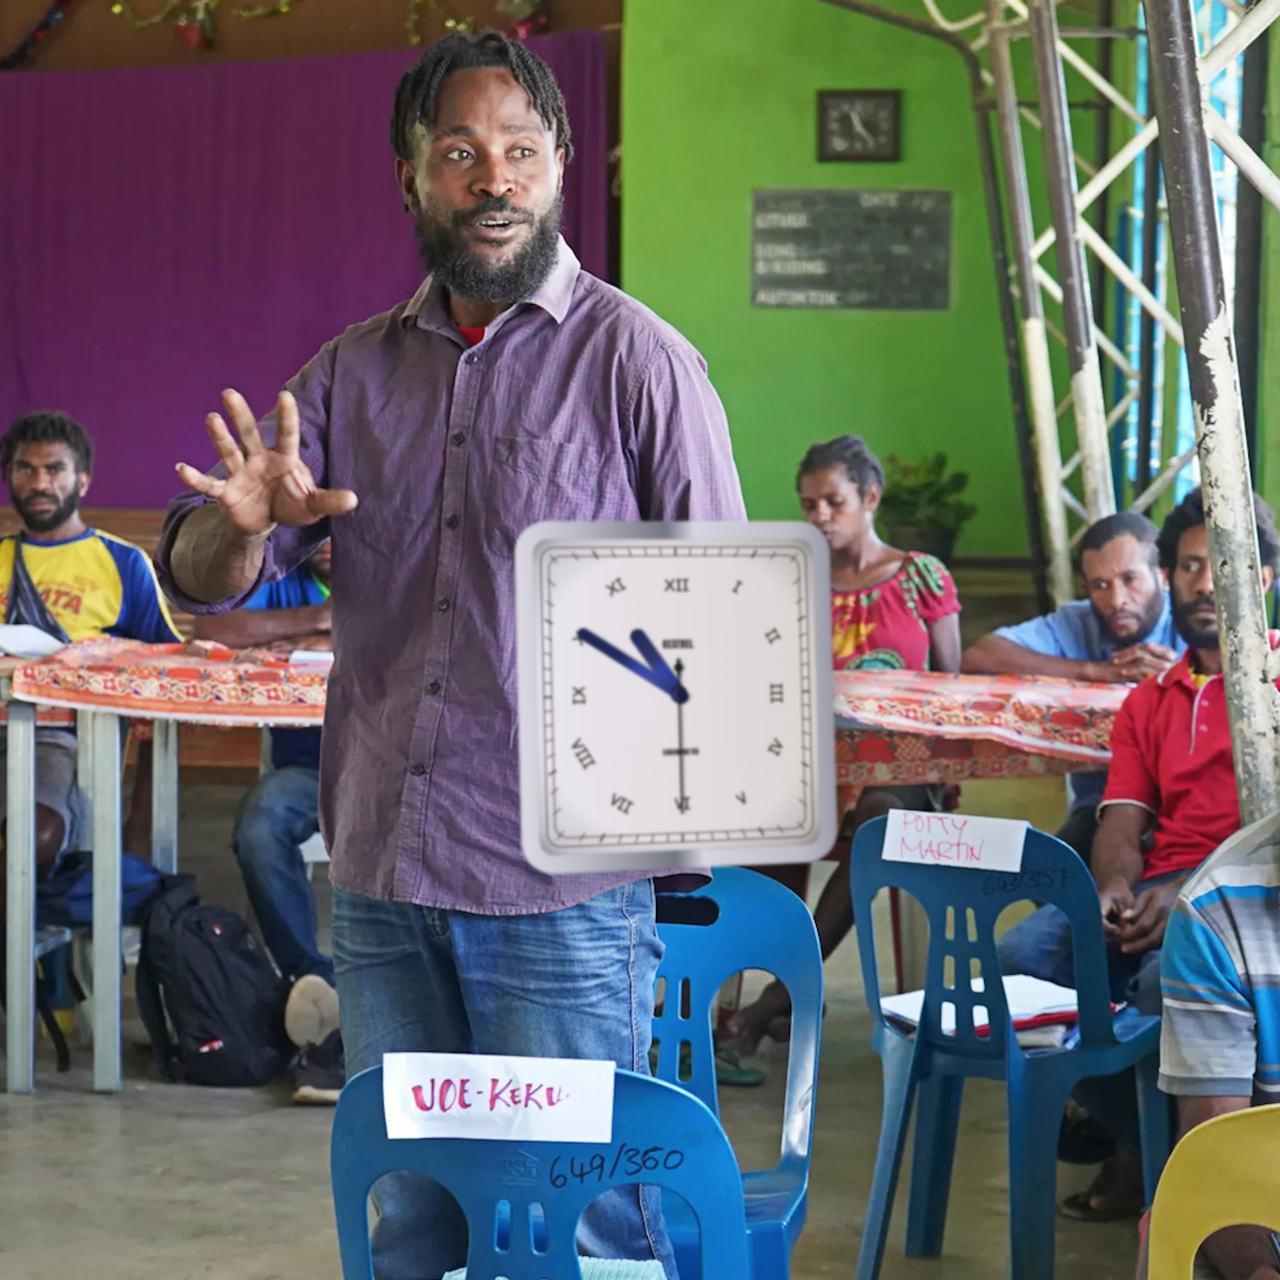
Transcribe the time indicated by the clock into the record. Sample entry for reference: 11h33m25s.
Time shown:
10h50m30s
